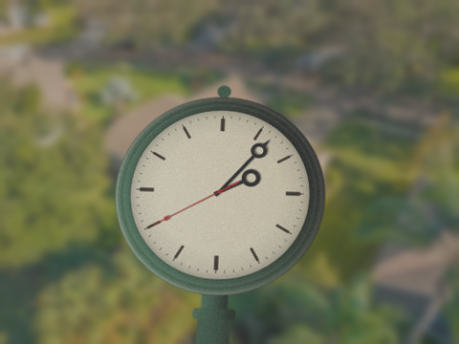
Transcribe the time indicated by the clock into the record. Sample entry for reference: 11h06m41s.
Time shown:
2h06m40s
